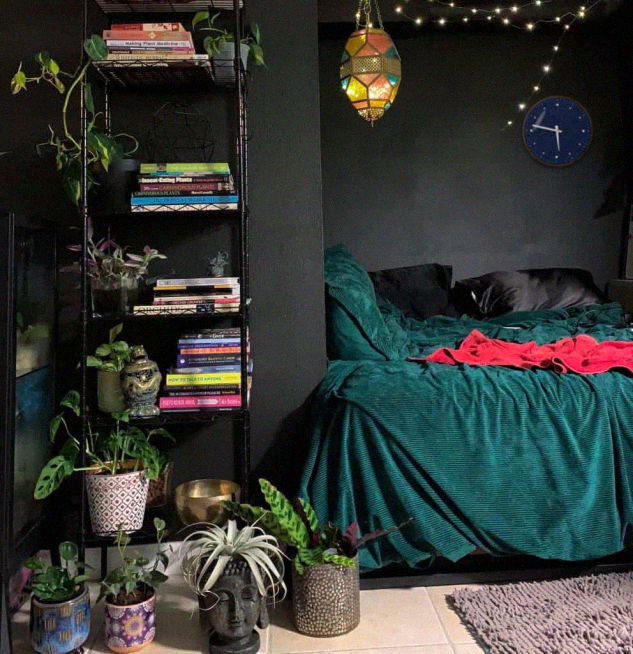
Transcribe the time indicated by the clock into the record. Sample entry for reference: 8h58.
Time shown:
5h47
